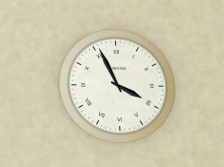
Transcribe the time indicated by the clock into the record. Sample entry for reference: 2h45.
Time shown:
3h56
